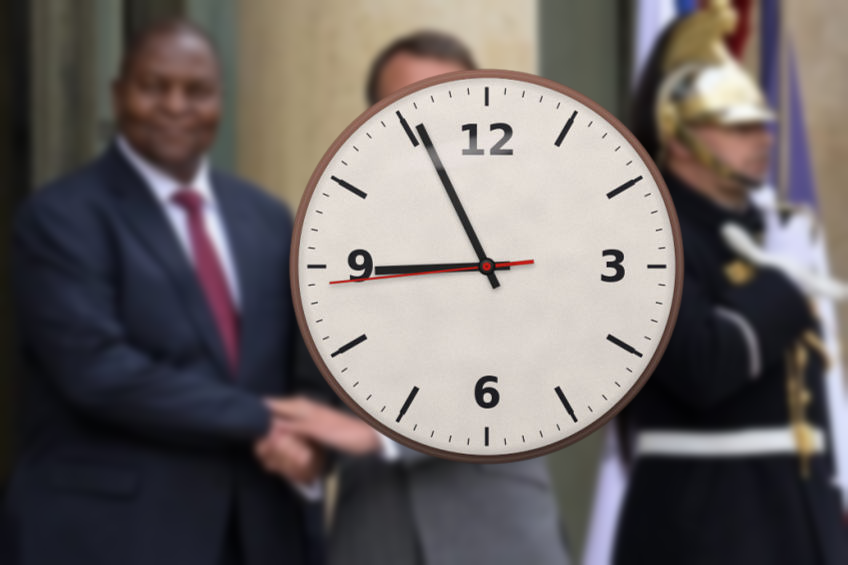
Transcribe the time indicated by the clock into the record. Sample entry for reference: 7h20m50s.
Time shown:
8h55m44s
